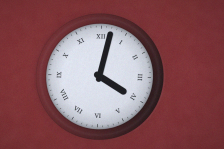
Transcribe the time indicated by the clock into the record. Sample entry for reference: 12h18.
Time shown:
4h02
